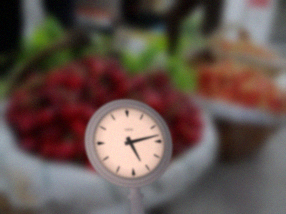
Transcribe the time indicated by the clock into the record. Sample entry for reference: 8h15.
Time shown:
5h13
